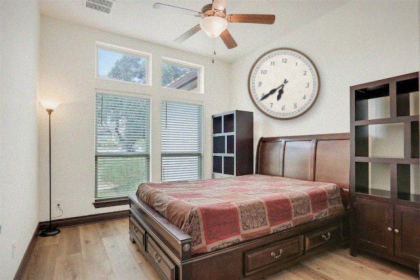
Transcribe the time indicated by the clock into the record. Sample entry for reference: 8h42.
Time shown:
6h39
